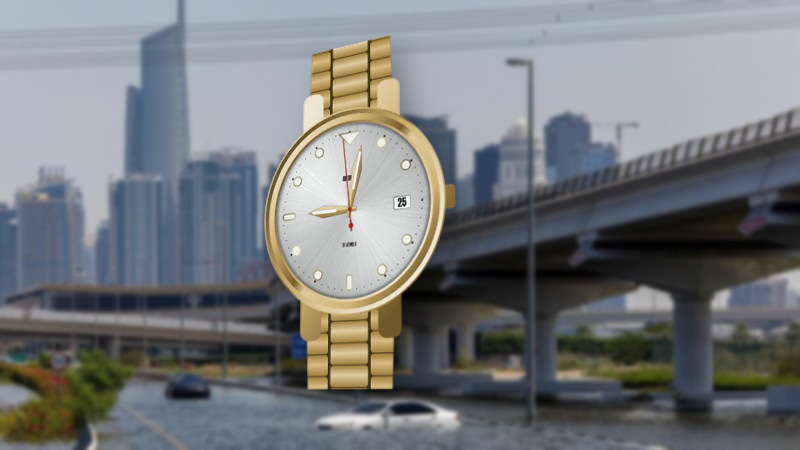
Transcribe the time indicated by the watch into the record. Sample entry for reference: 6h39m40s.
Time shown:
9h01m59s
